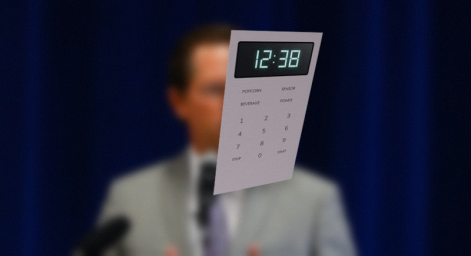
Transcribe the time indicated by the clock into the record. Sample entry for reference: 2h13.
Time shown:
12h38
